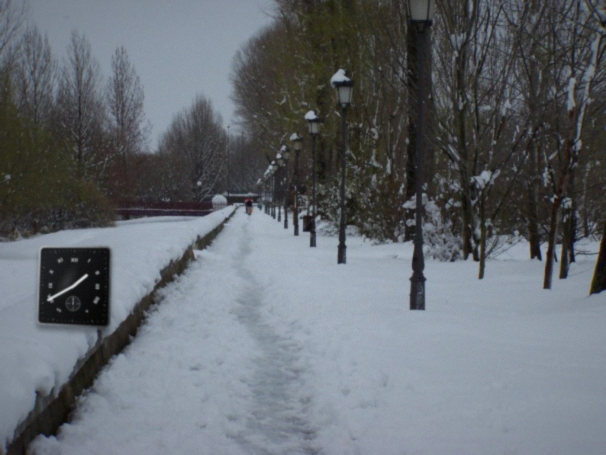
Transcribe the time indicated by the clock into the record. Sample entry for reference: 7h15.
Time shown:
1h40
